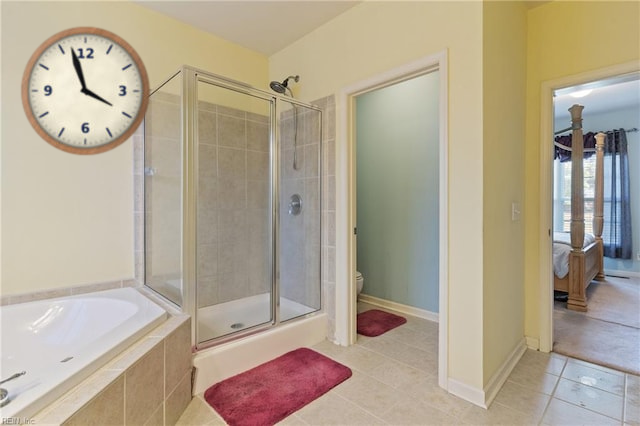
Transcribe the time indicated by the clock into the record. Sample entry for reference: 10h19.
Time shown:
3h57
